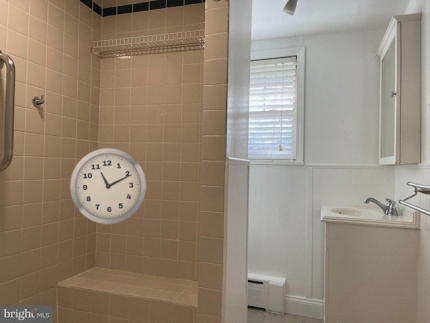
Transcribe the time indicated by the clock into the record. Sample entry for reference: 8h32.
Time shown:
11h11
